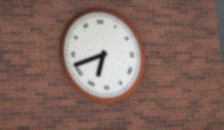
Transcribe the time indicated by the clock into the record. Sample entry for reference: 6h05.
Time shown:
6h42
